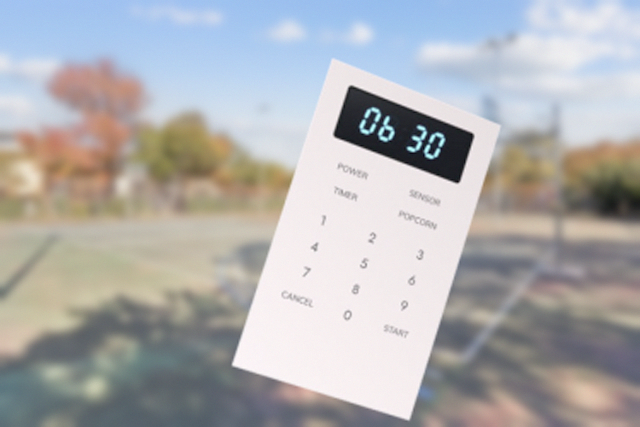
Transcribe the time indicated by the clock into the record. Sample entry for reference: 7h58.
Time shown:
6h30
